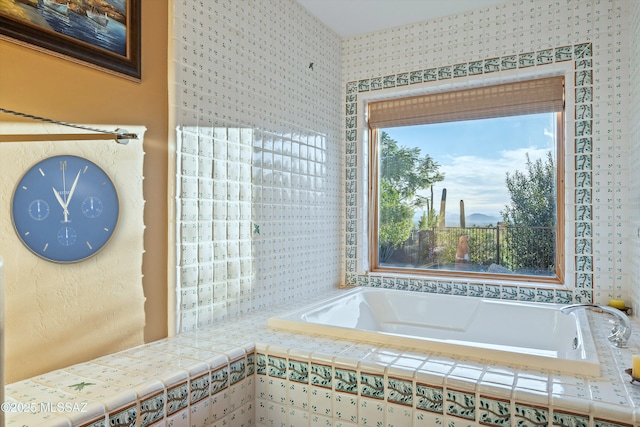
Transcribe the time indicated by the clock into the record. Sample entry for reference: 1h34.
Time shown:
11h04
